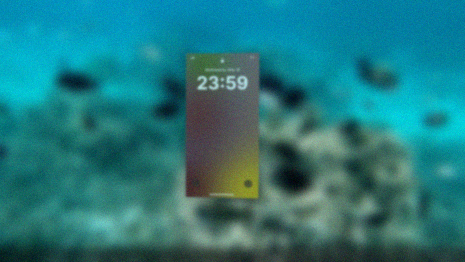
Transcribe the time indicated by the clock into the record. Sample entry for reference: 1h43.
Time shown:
23h59
